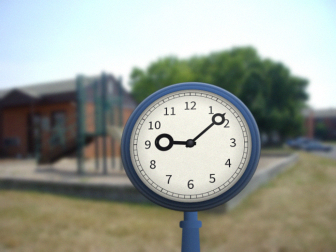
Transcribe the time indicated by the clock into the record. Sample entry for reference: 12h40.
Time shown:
9h08
